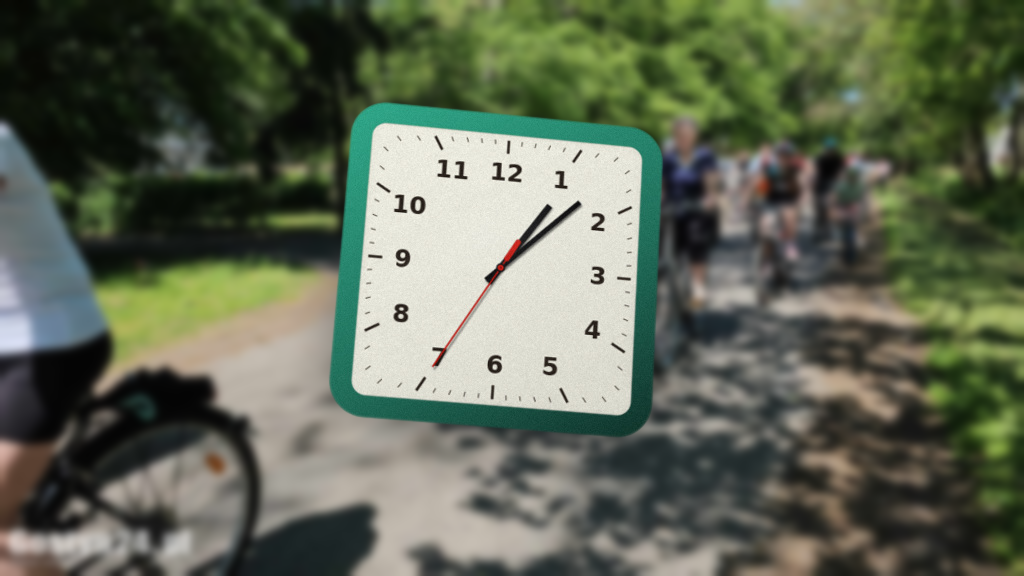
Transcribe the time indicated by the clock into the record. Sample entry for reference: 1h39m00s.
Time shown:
1h07m35s
